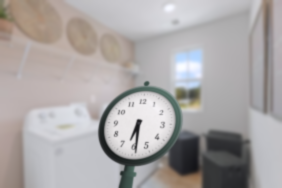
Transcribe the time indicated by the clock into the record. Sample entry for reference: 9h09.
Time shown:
6h29
